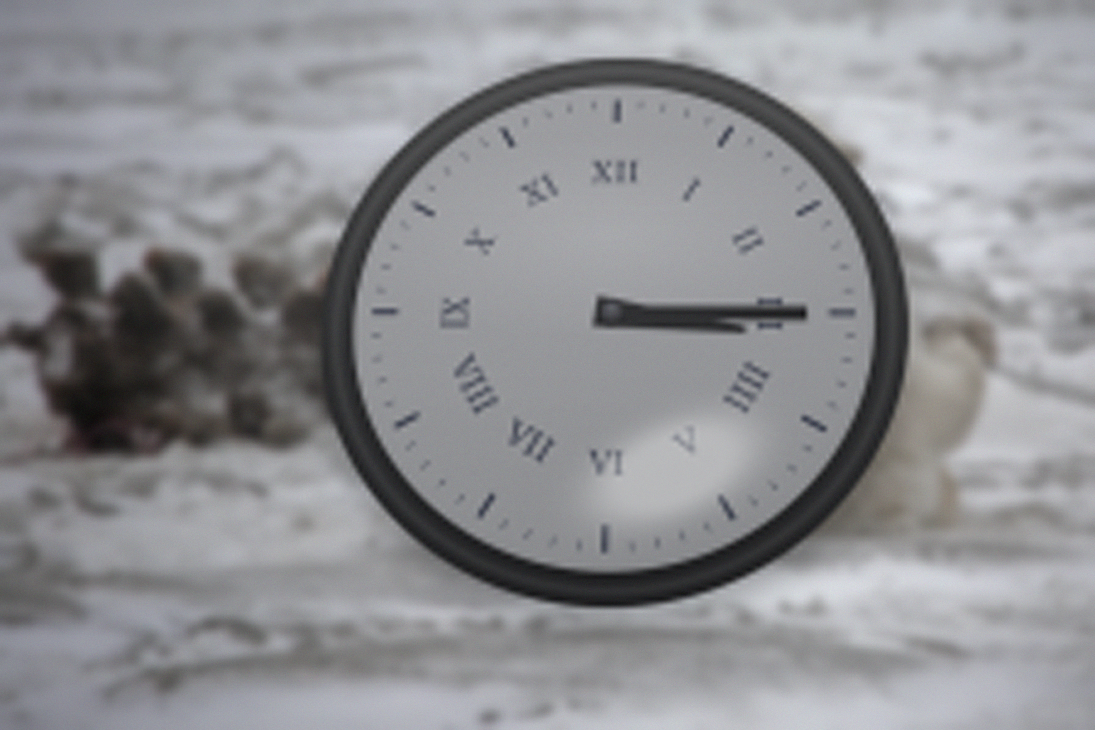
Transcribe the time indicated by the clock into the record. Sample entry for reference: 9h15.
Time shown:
3h15
